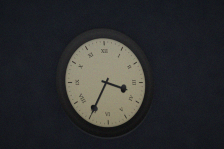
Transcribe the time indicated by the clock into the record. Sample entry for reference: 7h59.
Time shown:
3h35
